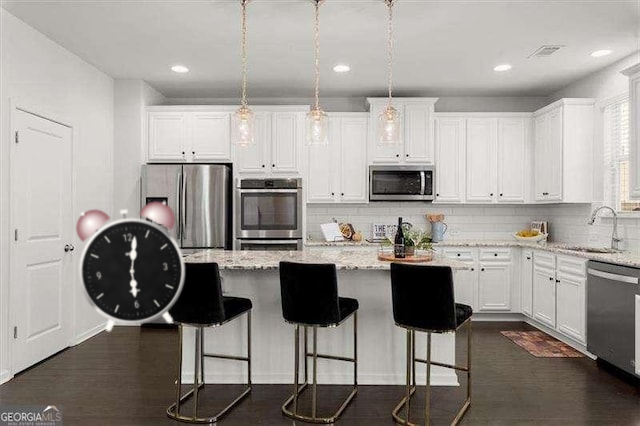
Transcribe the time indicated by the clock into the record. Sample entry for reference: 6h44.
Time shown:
6h02
